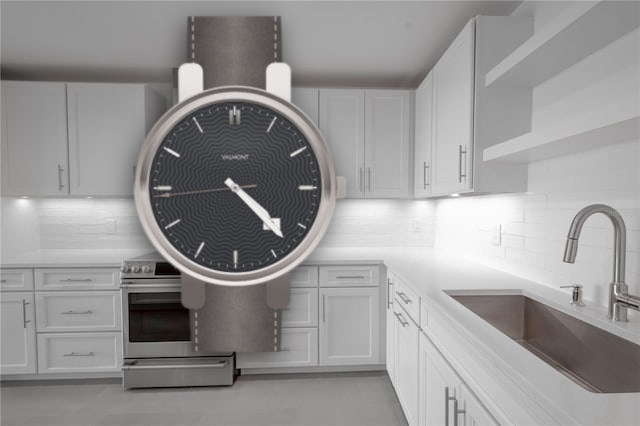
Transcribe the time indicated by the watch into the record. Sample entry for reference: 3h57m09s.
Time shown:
4h22m44s
